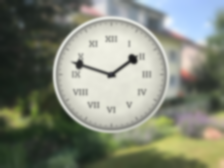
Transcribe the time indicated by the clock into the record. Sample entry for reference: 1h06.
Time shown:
1h48
